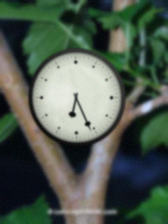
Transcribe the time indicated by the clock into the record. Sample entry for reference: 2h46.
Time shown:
6h26
